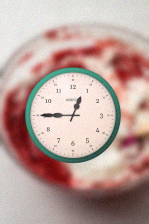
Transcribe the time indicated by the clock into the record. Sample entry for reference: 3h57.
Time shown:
12h45
